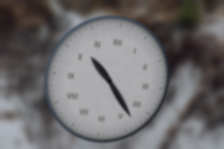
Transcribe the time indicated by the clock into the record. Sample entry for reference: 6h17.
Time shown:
10h23
